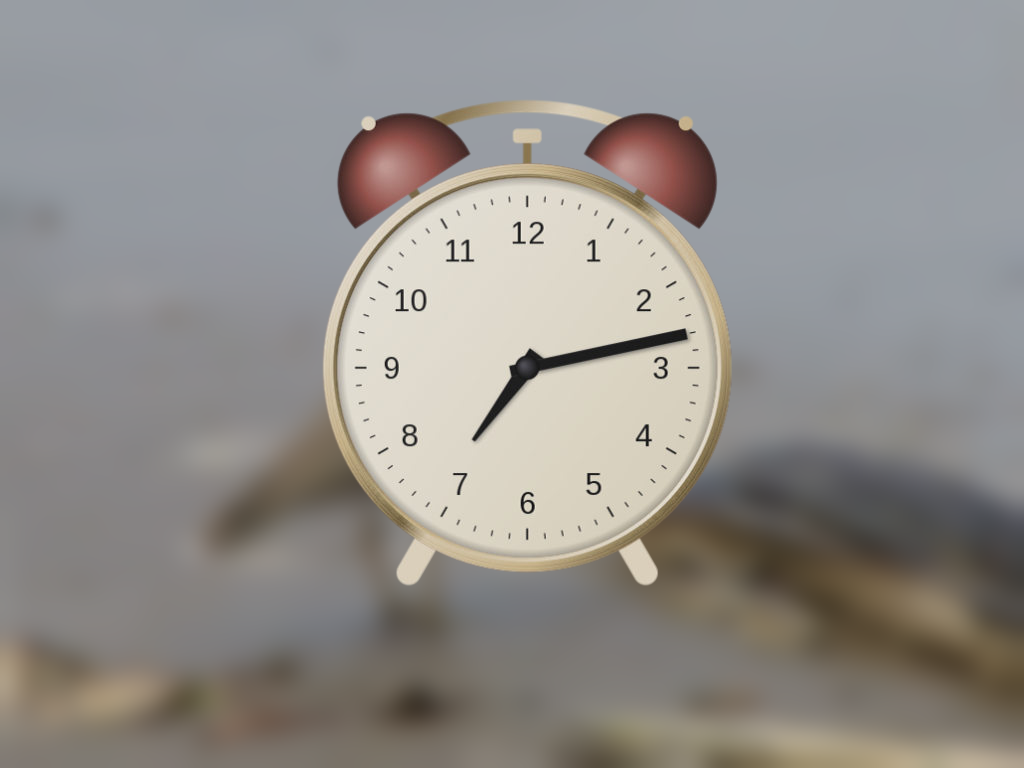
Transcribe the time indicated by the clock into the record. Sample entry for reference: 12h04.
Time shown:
7h13
